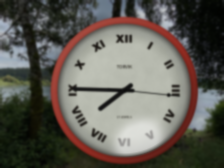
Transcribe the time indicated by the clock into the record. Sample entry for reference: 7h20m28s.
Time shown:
7h45m16s
